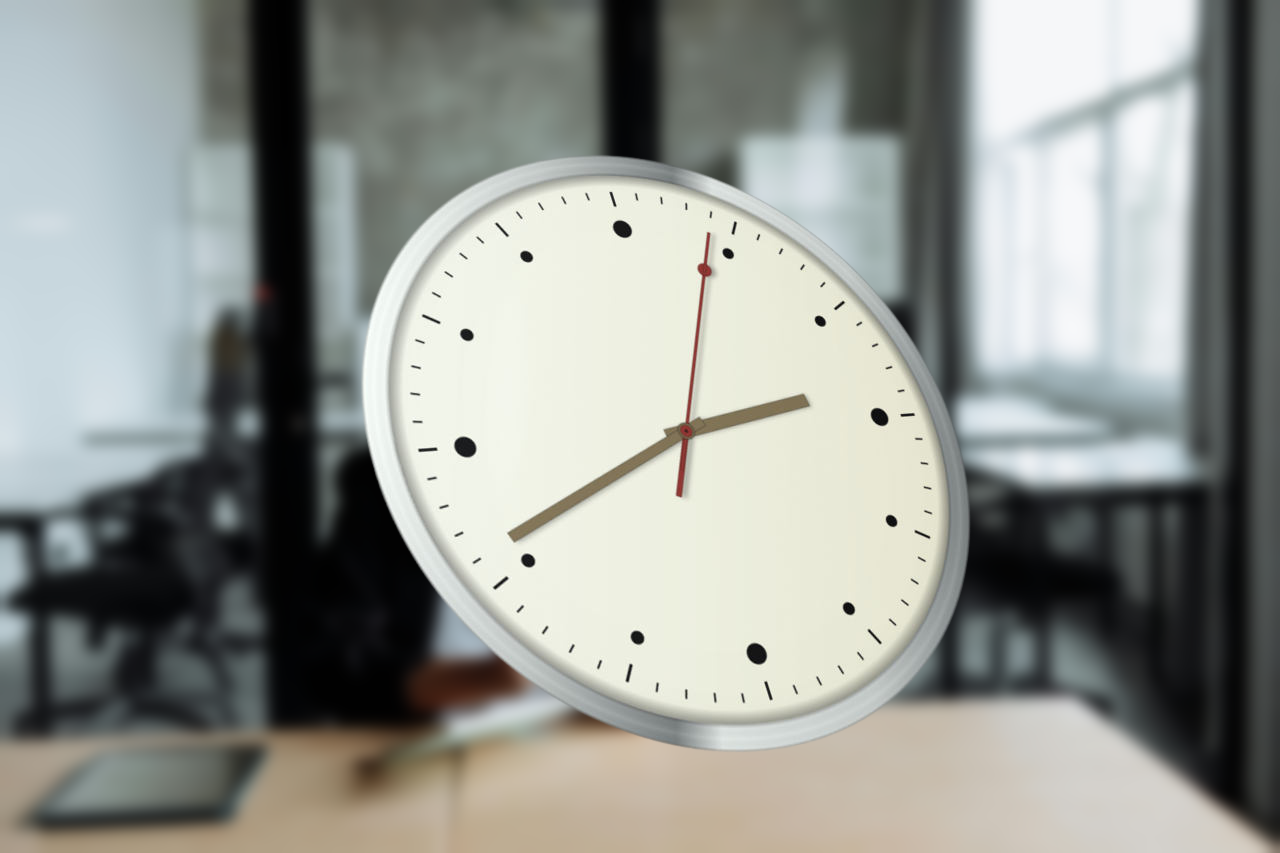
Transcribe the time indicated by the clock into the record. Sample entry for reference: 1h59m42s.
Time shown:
2h41m04s
